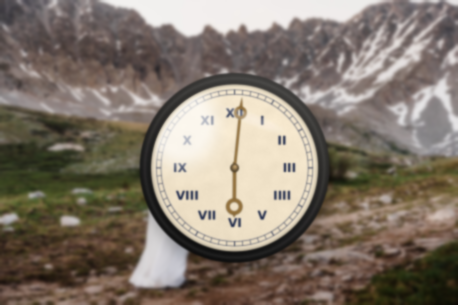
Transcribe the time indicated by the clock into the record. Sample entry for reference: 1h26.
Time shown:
6h01
